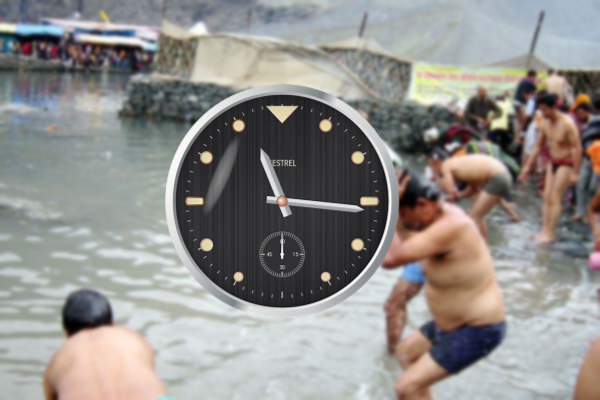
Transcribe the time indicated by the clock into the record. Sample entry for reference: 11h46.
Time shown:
11h16
